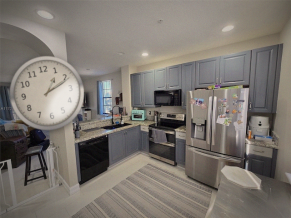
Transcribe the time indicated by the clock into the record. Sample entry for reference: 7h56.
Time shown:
1h11
